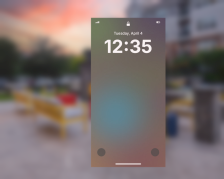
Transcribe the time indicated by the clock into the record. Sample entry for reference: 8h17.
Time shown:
12h35
